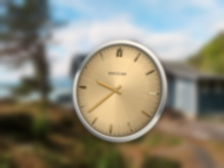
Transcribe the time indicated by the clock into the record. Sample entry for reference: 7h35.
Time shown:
9h38
